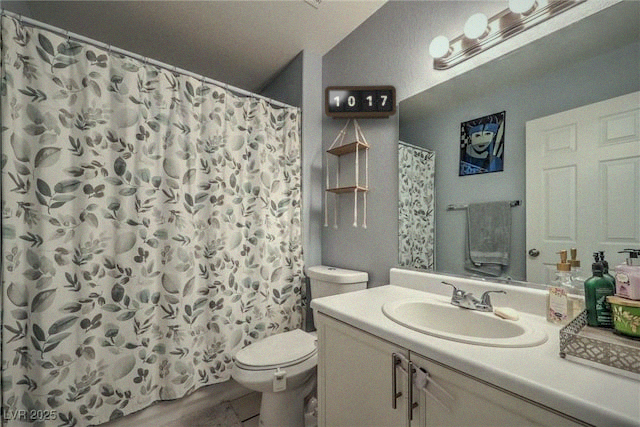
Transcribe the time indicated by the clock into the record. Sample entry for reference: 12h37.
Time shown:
10h17
